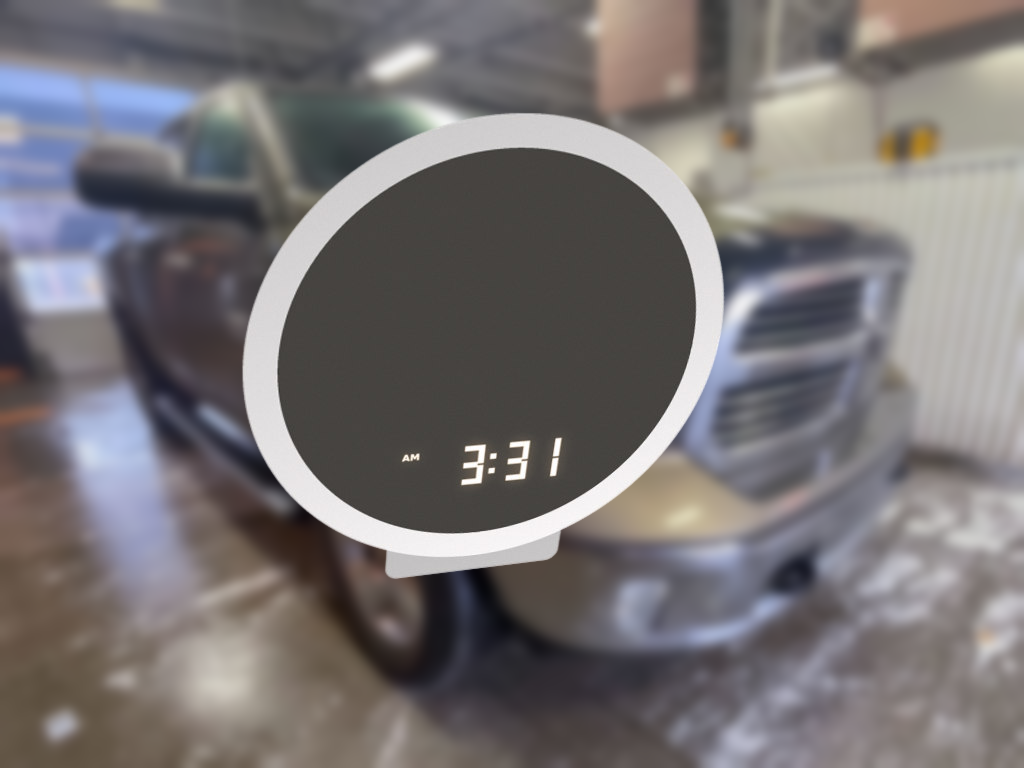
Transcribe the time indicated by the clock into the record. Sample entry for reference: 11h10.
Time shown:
3h31
